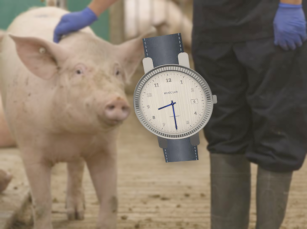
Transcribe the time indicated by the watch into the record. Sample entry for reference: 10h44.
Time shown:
8h30
